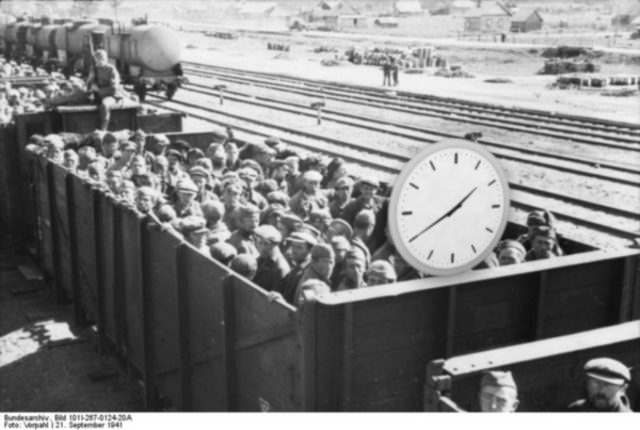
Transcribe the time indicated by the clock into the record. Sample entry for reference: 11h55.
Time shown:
1h40
